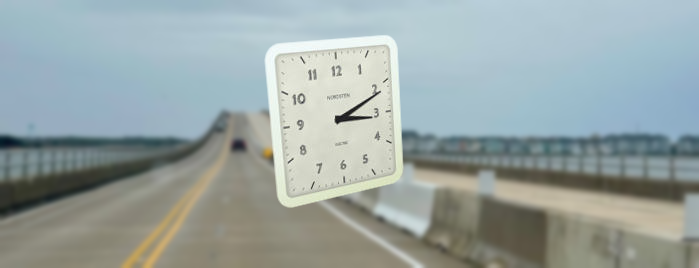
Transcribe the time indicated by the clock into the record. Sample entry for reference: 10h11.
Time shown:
3h11
